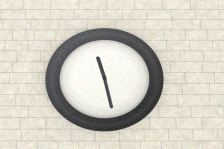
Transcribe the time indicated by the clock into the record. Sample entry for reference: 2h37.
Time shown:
11h28
